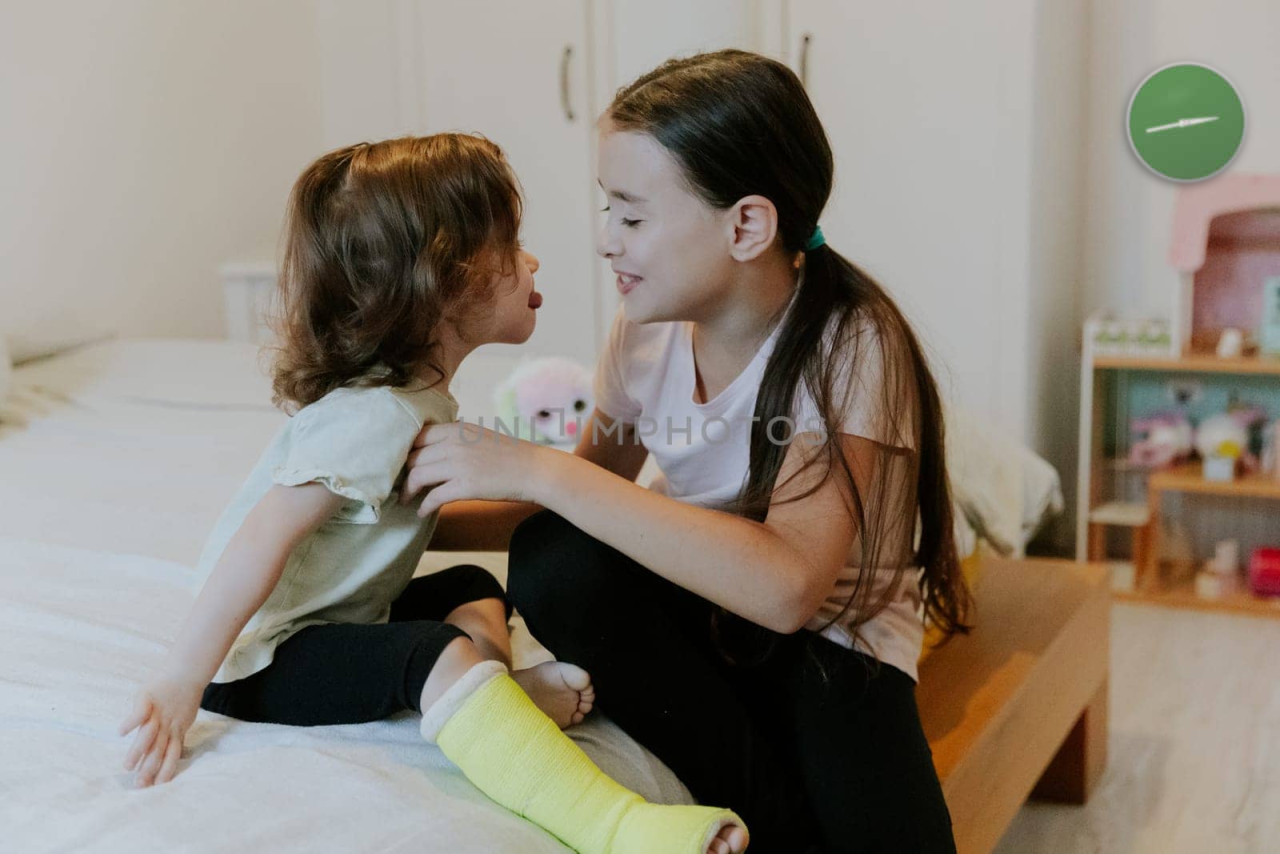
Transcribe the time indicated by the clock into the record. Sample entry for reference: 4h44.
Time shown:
2h43
